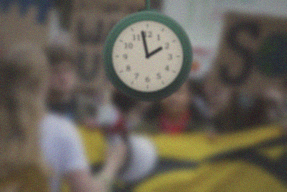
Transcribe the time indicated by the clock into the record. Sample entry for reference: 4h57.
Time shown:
1h58
